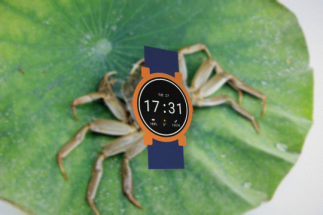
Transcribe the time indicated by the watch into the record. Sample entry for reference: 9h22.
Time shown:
17h31
